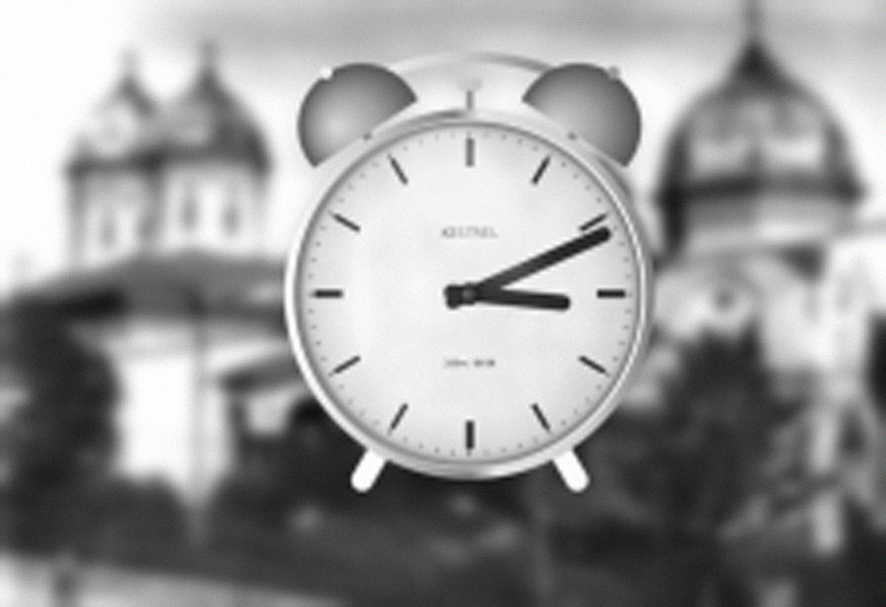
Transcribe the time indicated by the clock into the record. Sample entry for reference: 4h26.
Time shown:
3h11
